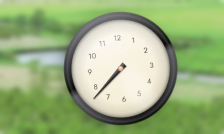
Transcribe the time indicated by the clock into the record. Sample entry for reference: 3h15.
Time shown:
7h38
